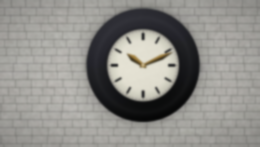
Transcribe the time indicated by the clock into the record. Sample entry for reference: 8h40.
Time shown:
10h11
